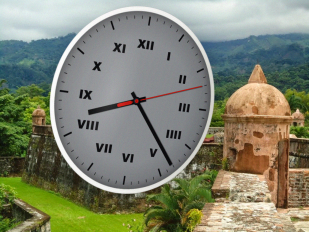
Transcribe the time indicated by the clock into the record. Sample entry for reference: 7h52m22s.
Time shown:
8h23m12s
